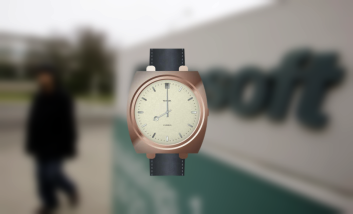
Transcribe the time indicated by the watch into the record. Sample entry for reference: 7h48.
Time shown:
8h00
